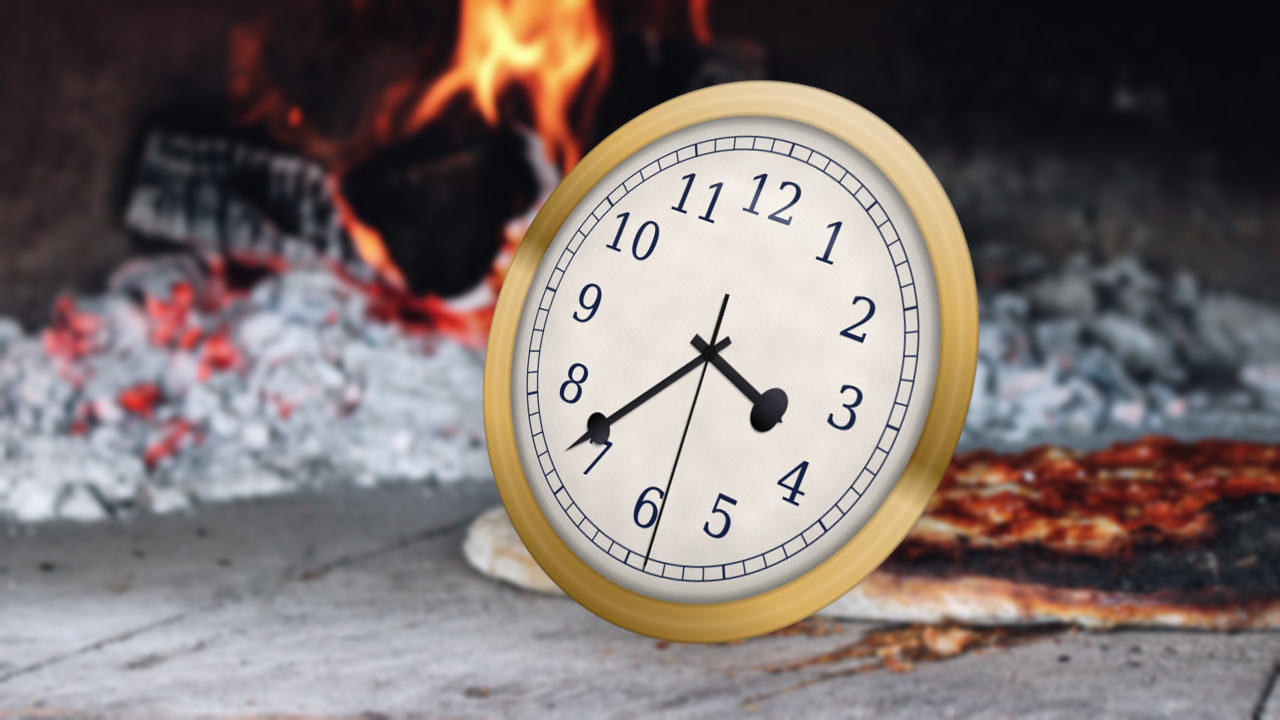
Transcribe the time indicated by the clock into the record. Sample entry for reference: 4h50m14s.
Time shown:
3h36m29s
